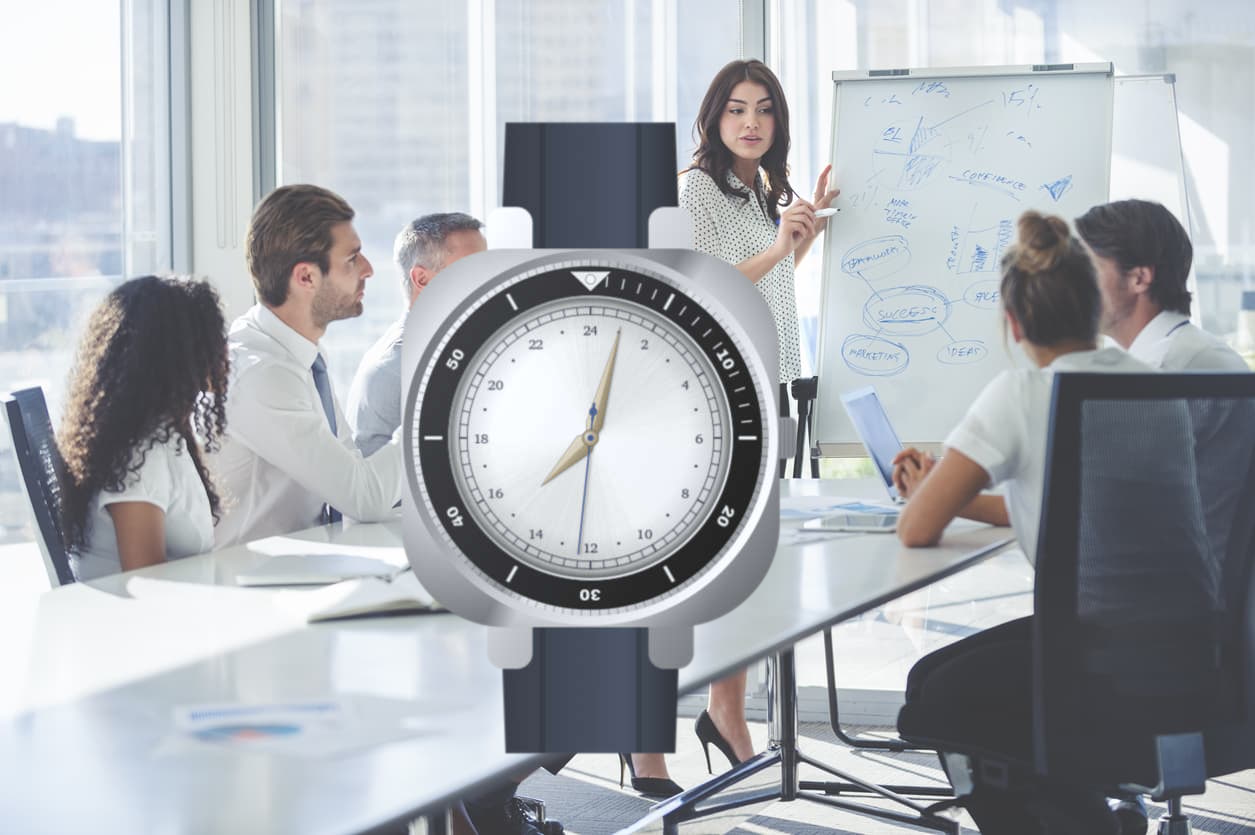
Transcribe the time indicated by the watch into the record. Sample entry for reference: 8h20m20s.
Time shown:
15h02m31s
